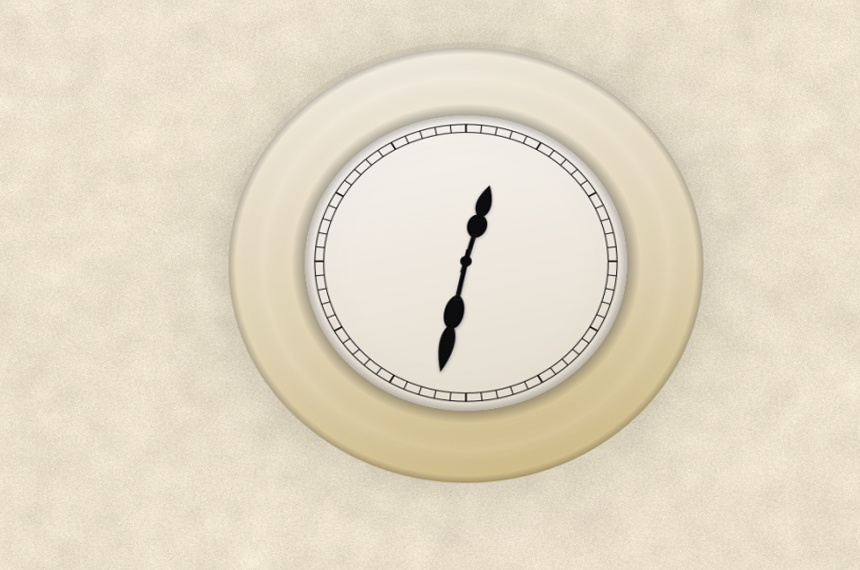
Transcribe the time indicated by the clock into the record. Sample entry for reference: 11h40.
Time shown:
12h32
